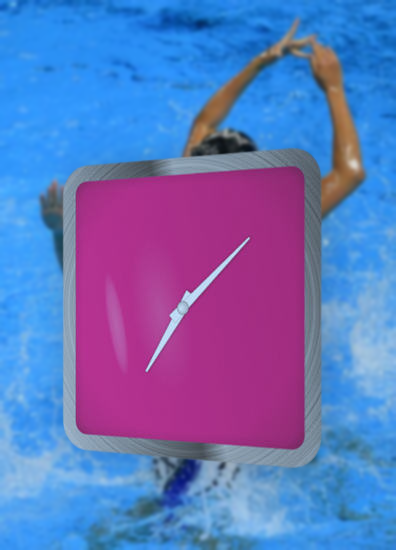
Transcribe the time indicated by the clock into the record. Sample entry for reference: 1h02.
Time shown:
7h08
